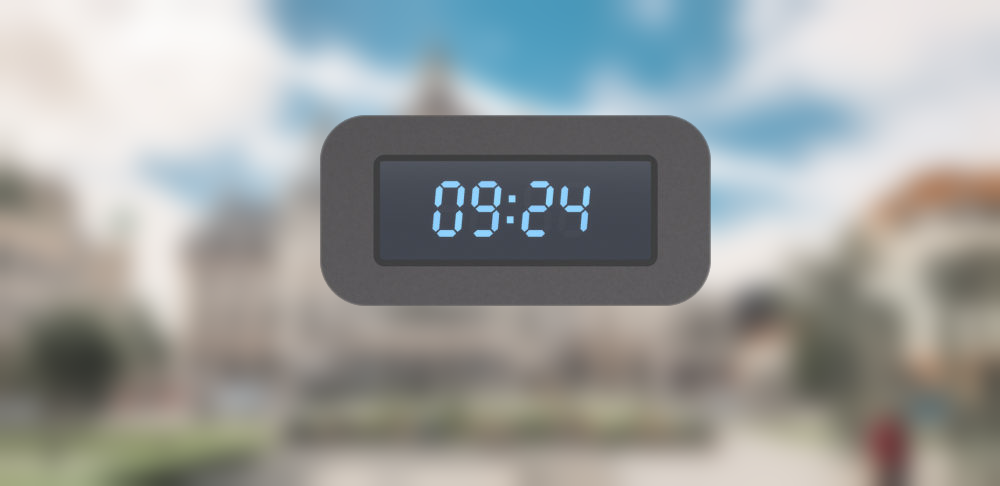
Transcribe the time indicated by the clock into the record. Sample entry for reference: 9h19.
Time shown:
9h24
